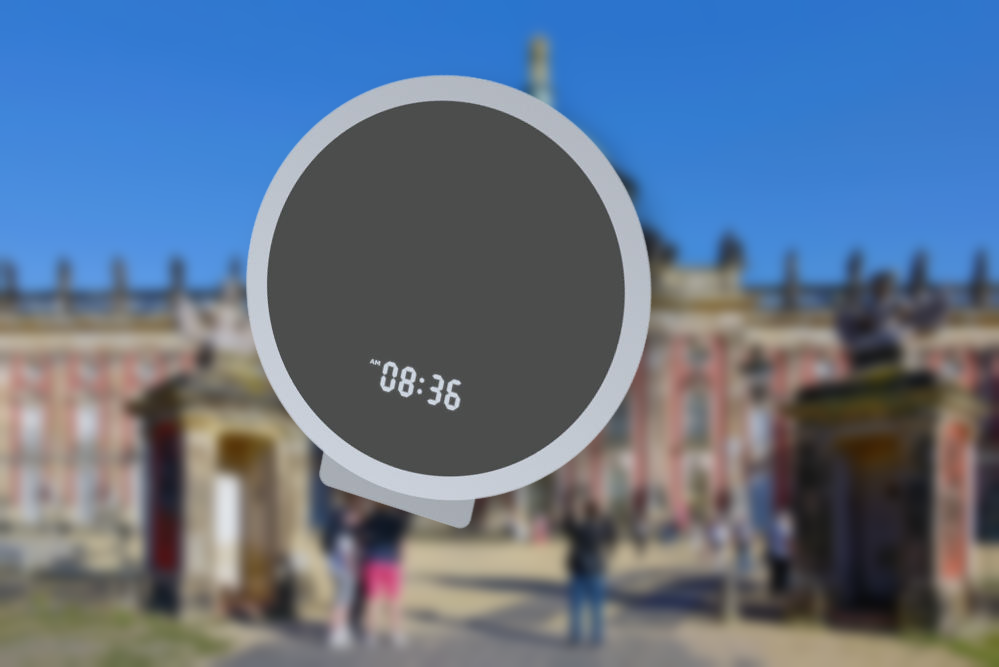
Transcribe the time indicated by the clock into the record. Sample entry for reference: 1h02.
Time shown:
8h36
